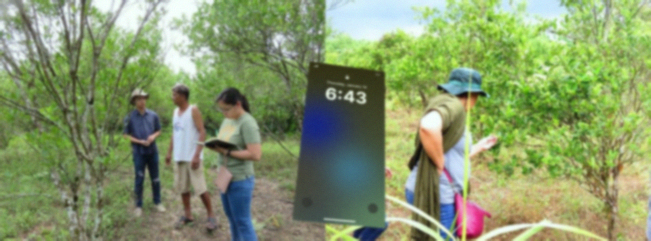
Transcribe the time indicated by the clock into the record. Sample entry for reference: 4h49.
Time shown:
6h43
